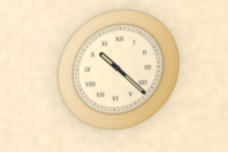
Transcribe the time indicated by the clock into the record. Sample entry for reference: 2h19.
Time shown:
10h22
